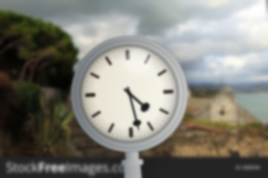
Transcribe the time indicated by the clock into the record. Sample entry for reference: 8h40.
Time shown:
4h28
